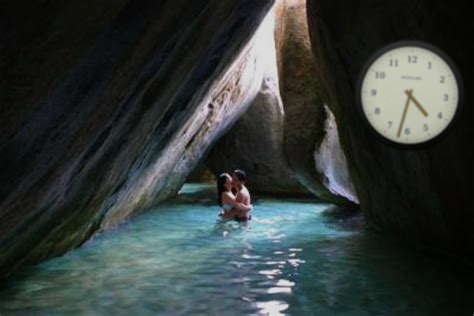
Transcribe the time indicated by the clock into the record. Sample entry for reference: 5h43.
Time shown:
4h32
